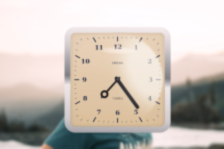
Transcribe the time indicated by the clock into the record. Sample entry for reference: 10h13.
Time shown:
7h24
